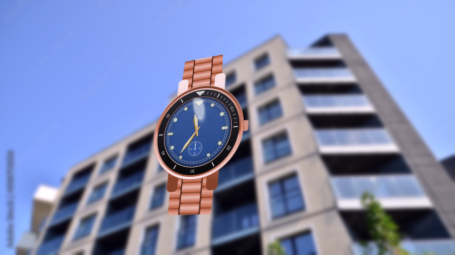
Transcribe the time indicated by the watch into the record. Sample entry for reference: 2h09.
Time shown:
11h36
